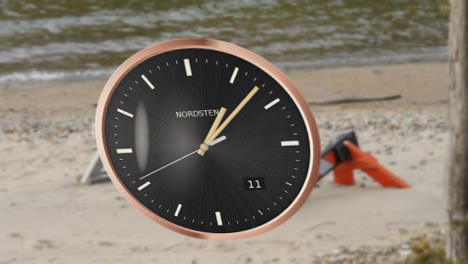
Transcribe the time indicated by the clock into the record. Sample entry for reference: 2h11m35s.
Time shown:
1h07m41s
